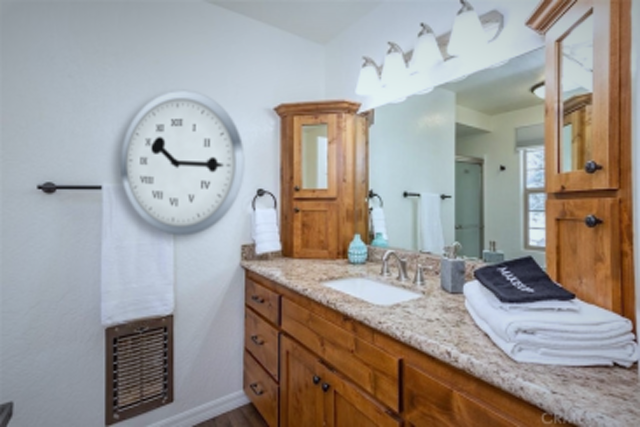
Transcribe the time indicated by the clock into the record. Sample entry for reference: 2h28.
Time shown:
10h15
